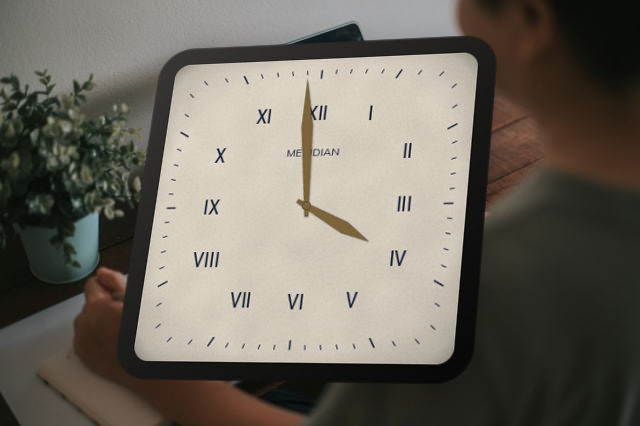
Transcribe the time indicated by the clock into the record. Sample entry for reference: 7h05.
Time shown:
3h59
